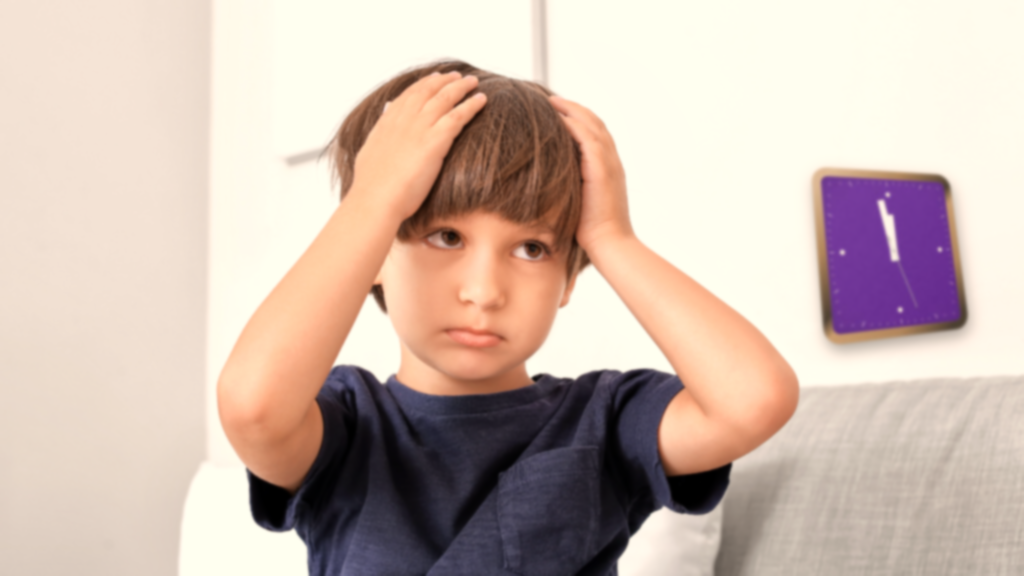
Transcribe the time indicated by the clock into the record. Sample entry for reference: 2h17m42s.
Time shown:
11h58m27s
